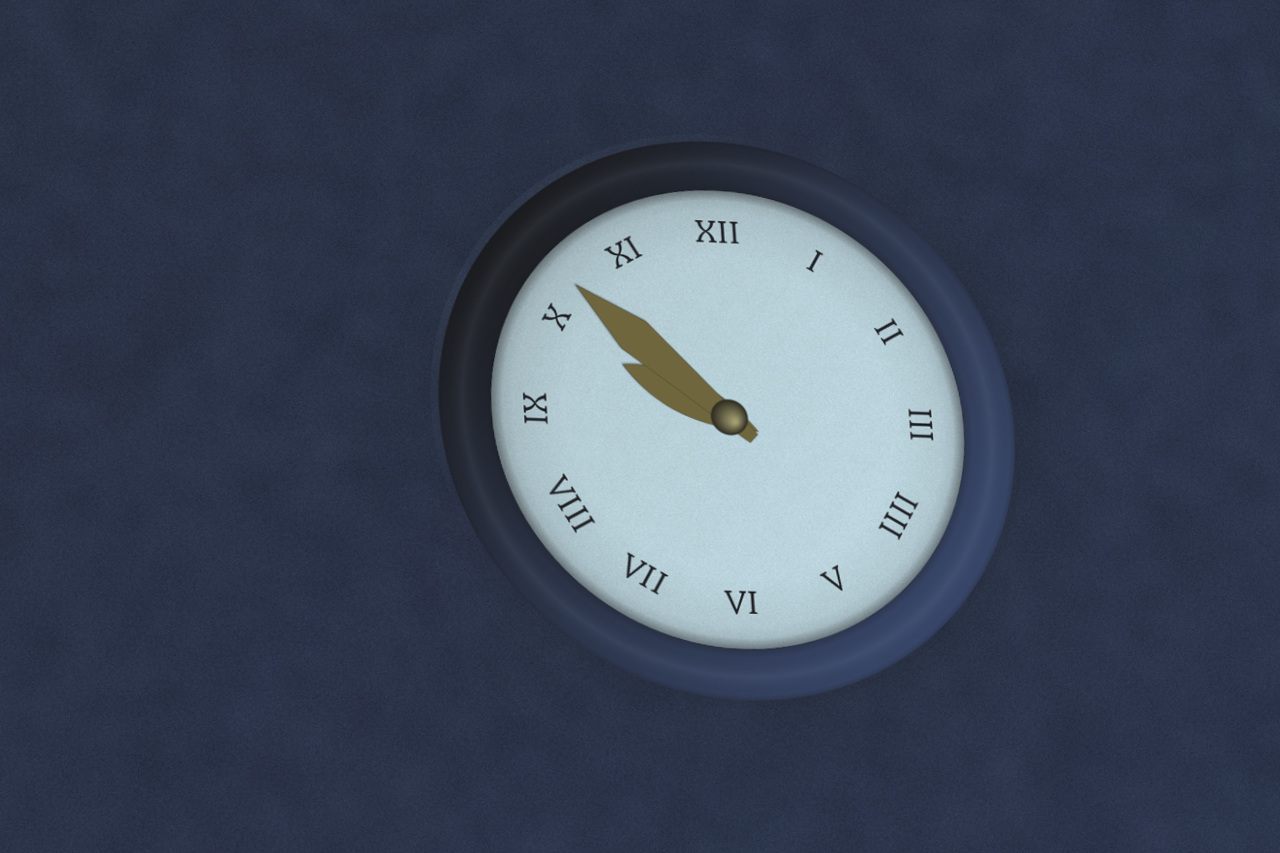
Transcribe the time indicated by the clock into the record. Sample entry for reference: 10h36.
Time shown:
9h52
